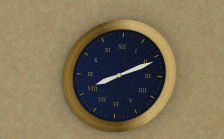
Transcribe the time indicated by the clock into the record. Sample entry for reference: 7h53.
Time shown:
8h11
